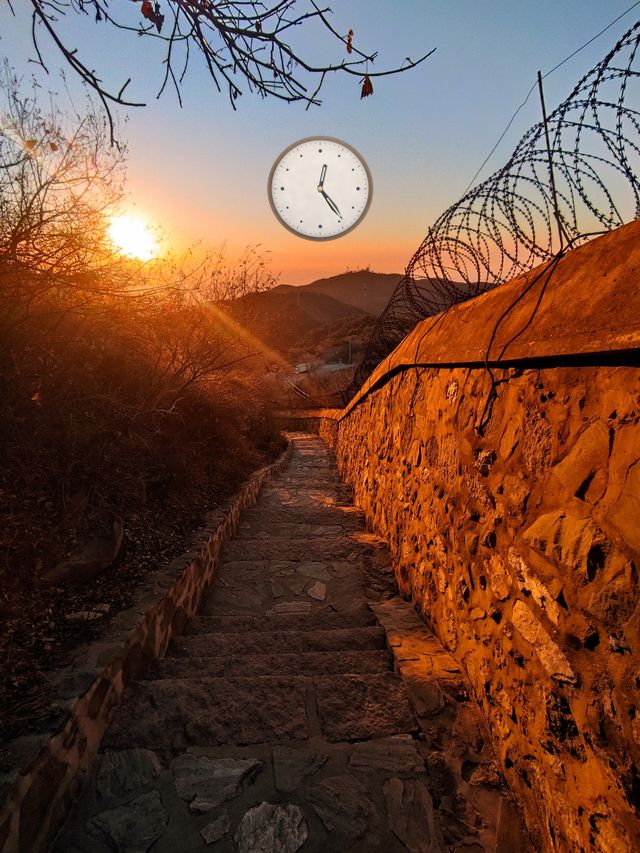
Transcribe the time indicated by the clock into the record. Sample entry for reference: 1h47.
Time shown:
12h24
